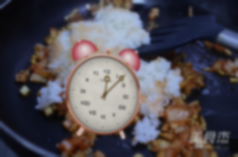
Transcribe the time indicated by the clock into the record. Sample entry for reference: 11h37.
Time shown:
12h07
